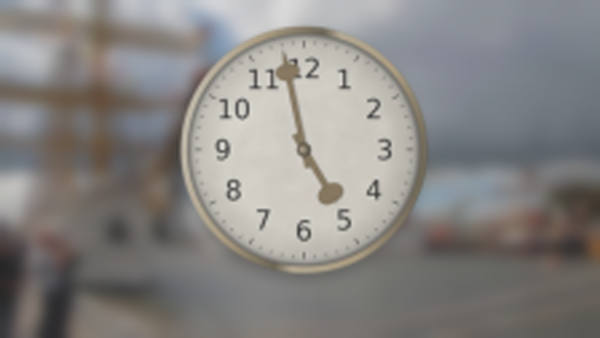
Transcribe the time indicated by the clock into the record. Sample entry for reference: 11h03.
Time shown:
4h58
